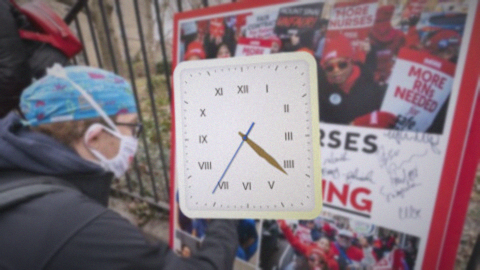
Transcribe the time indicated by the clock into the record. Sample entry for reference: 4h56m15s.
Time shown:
4h21m36s
